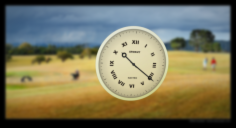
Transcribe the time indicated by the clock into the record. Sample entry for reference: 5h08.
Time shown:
10h21
